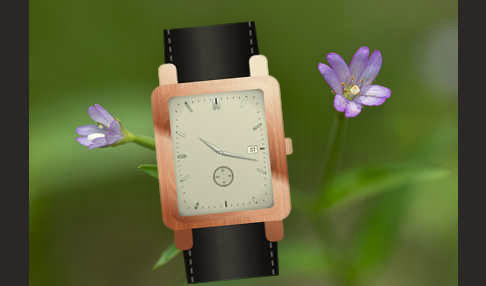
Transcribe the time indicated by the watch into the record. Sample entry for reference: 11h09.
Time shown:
10h18
